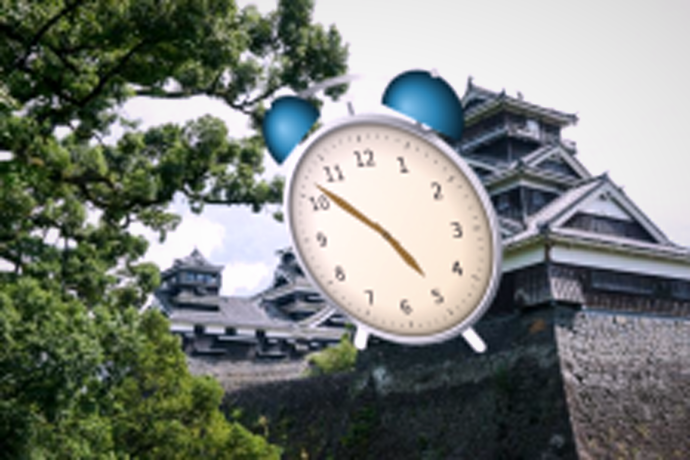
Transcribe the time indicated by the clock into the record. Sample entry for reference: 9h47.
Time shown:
4h52
